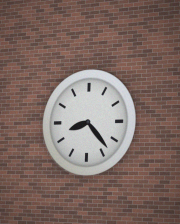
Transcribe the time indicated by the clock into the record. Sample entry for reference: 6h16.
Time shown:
8h23
